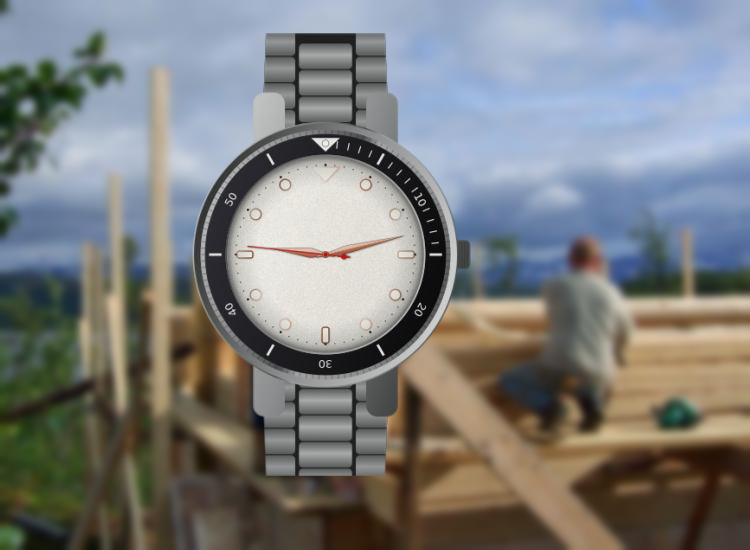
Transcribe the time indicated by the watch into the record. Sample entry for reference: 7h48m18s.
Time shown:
9h12m46s
